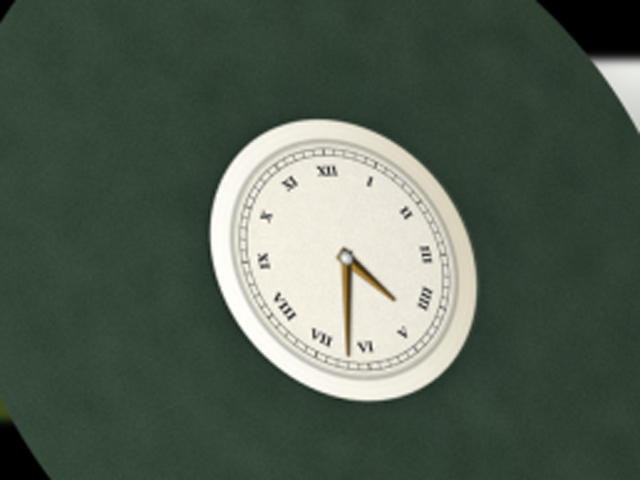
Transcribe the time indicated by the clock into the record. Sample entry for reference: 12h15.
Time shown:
4h32
